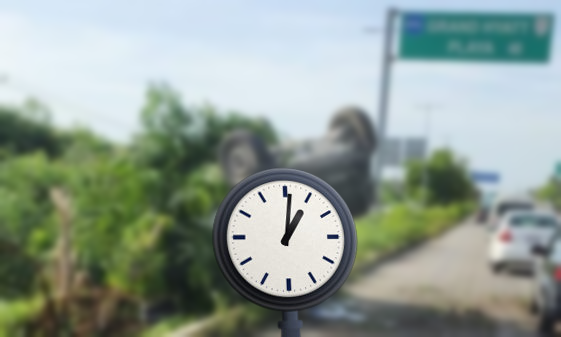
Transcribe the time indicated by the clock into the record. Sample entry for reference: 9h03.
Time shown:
1h01
